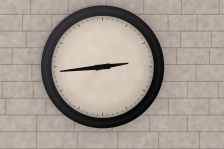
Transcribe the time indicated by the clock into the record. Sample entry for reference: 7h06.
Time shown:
2h44
